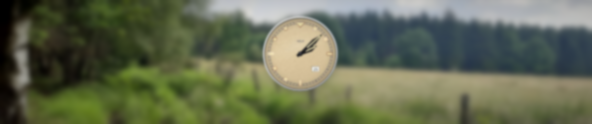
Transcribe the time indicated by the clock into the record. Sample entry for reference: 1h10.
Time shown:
2h08
